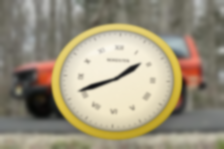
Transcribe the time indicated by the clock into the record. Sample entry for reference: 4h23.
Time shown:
1h41
